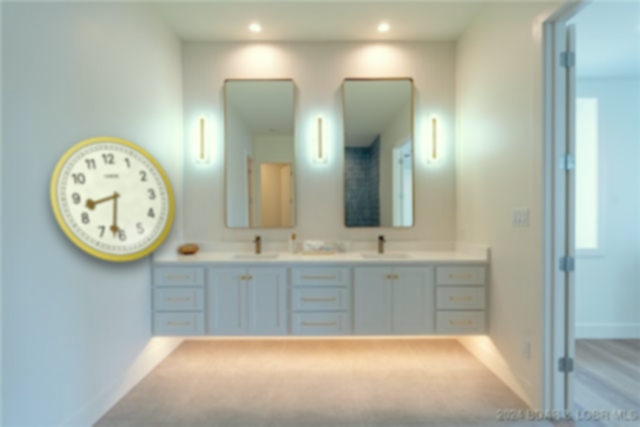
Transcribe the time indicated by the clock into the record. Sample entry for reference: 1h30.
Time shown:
8h32
